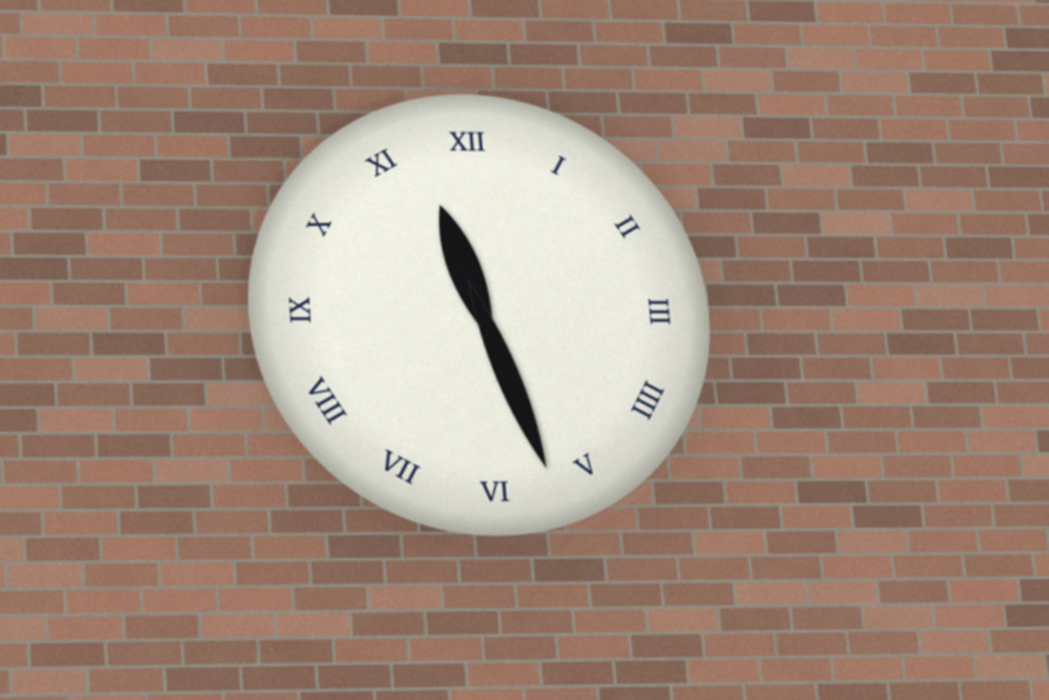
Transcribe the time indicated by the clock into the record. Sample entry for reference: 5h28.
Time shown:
11h27
